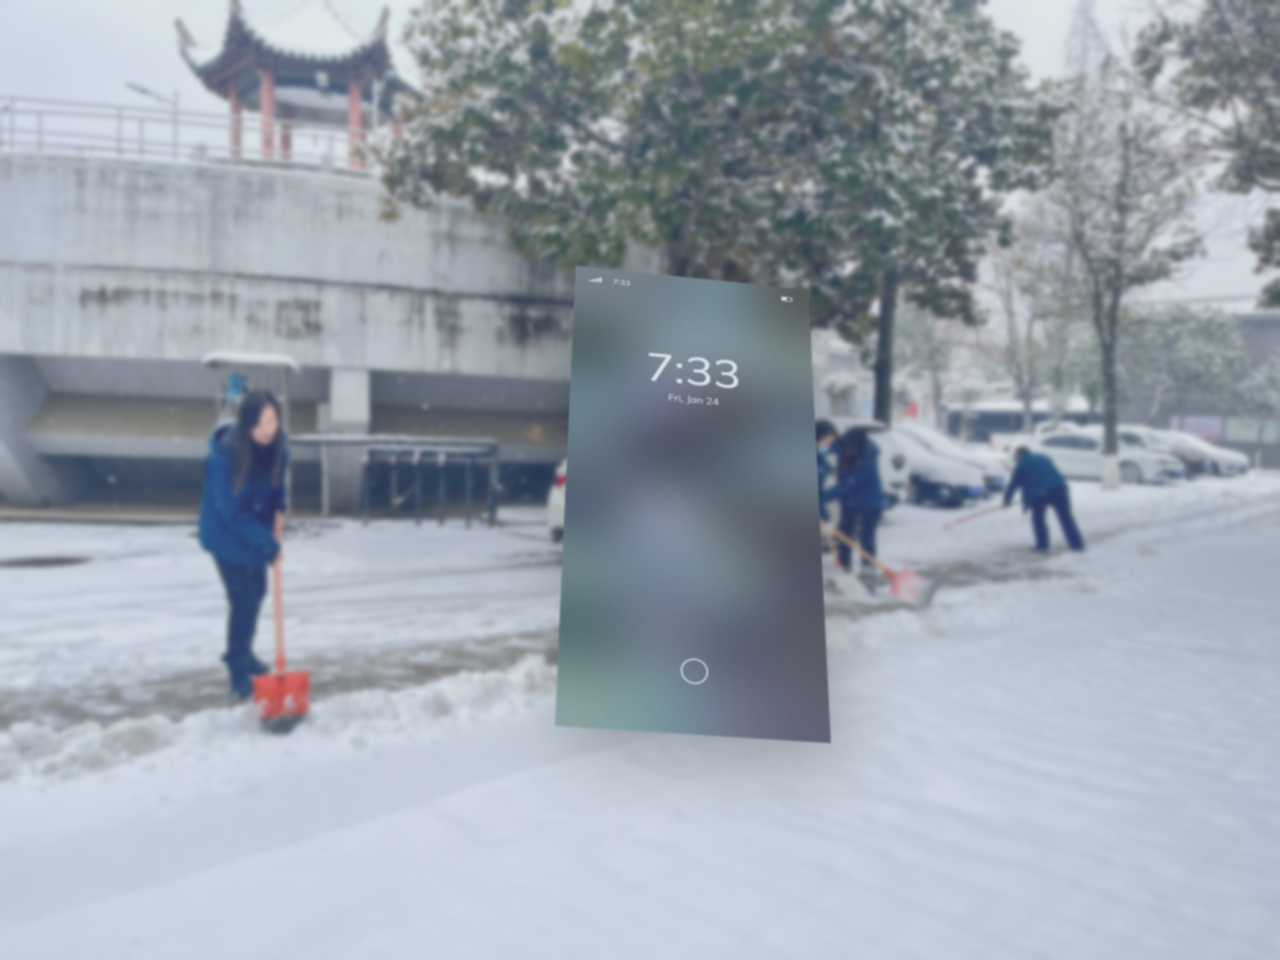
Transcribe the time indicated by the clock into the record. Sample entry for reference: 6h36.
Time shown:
7h33
